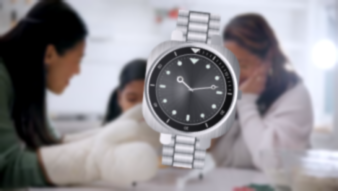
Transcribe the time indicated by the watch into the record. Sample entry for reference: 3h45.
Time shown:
10h13
